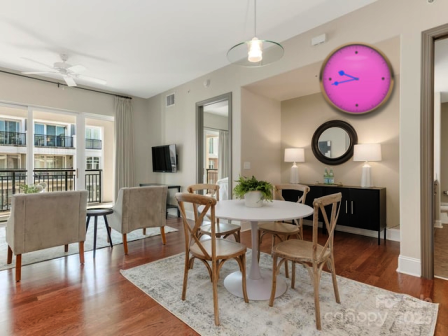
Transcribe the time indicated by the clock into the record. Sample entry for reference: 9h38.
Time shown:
9h43
